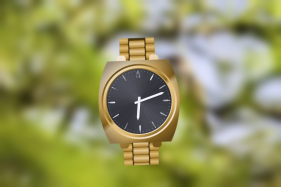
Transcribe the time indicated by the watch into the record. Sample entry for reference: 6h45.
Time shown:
6h12
